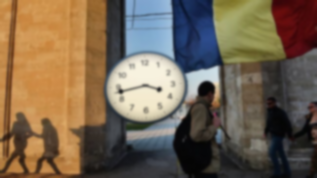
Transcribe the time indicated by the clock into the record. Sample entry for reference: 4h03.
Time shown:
3h43
